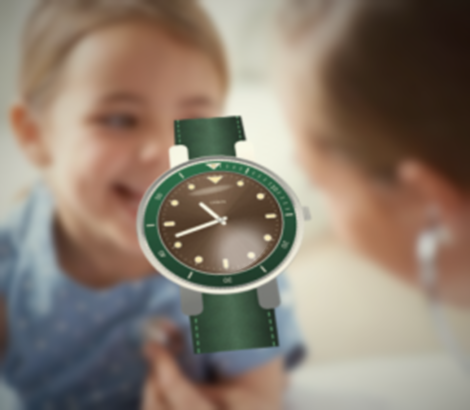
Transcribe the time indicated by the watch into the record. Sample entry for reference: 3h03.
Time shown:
10h42
